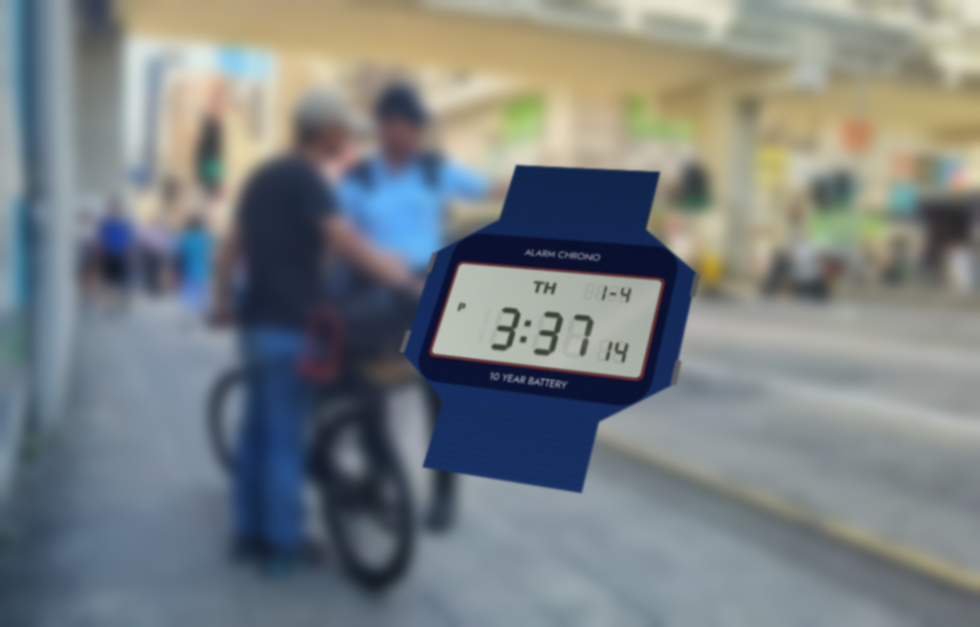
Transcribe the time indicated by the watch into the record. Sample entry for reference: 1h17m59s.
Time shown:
3h37m14s
